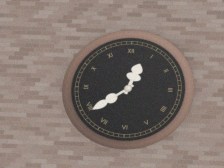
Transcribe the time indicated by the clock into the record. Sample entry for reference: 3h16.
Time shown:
12h39
